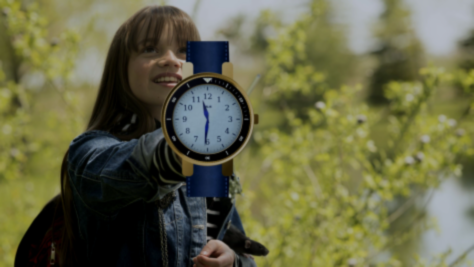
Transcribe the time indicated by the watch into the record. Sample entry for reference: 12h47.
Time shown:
11h31
